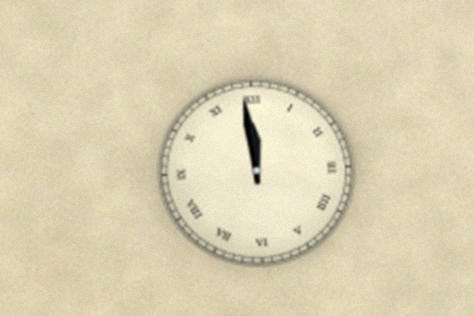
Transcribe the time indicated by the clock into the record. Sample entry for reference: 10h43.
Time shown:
11h59
